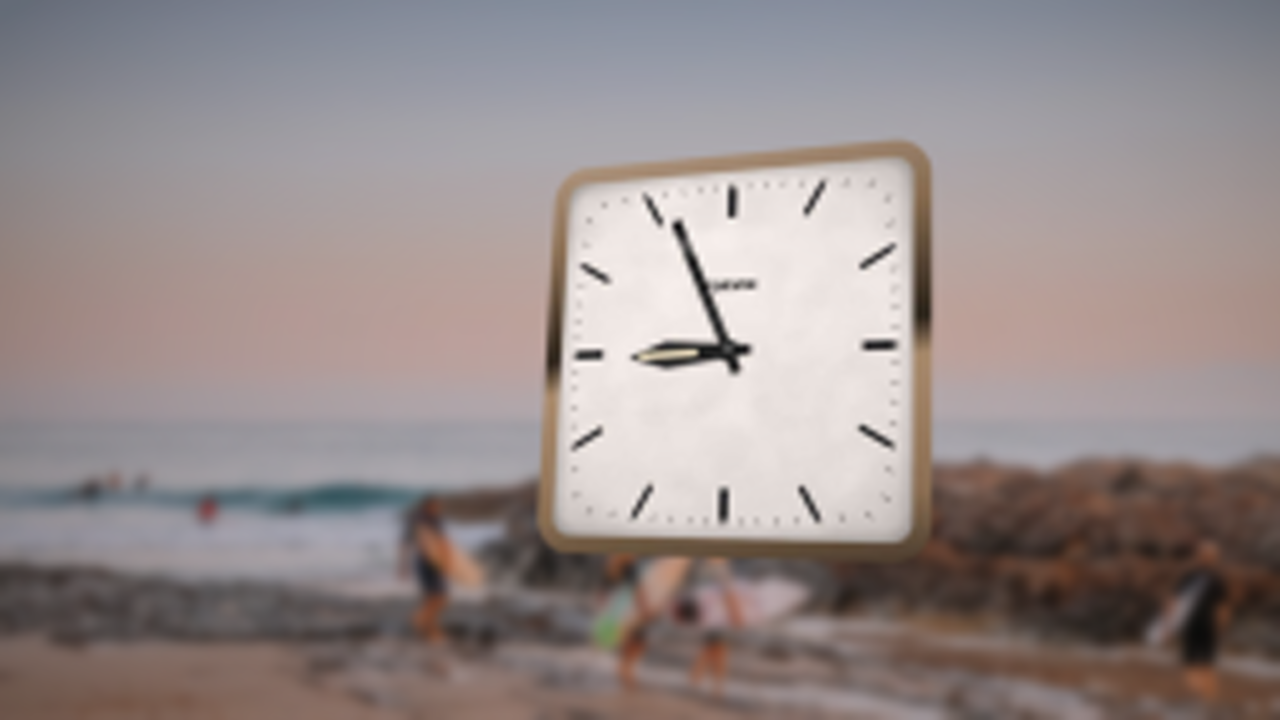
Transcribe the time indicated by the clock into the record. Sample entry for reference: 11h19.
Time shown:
8h56
